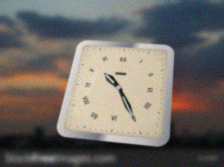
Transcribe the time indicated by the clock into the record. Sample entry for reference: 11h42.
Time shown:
10h25
